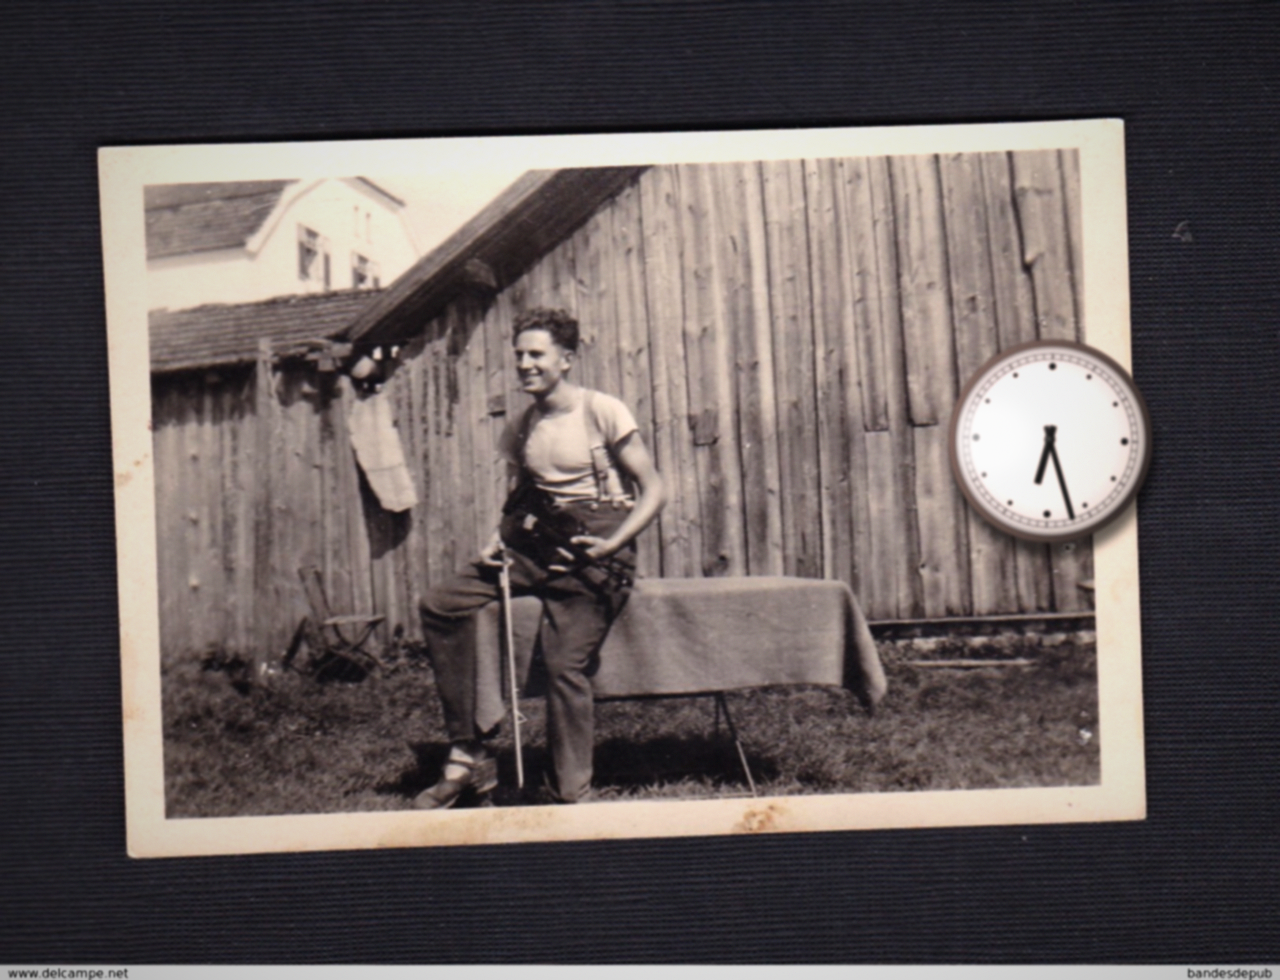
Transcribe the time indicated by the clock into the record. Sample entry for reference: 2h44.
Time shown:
6h27
